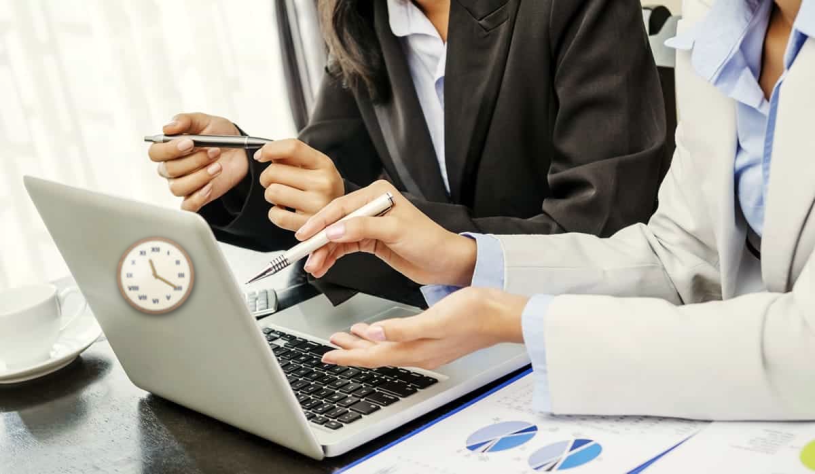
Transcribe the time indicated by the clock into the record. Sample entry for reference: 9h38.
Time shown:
11h20
